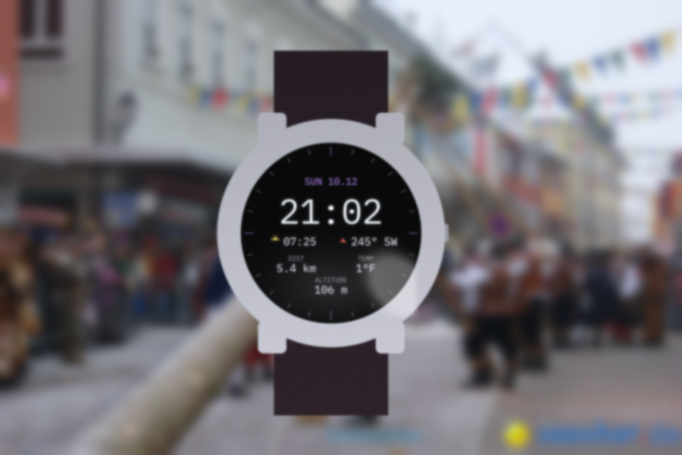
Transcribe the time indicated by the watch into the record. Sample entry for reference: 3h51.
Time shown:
21h02
